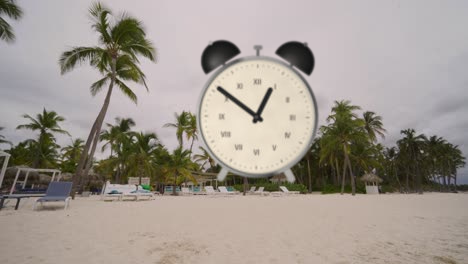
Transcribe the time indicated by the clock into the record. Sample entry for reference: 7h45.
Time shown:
12h51
